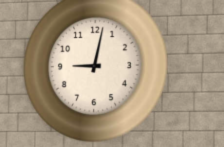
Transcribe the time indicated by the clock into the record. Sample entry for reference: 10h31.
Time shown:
9h02
